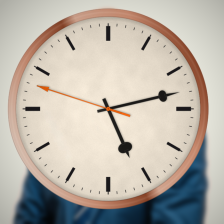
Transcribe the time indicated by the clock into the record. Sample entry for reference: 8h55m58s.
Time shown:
5h12m48s
